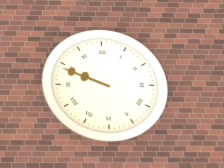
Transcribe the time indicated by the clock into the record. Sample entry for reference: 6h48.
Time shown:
9h49
